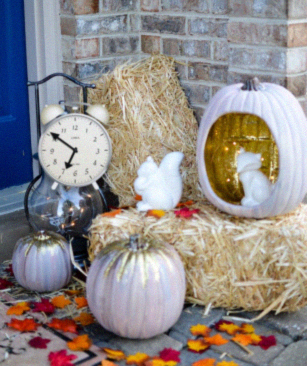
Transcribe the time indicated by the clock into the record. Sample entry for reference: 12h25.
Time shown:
6h51
